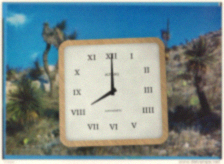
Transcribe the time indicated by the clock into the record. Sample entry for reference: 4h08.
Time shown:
8h00
